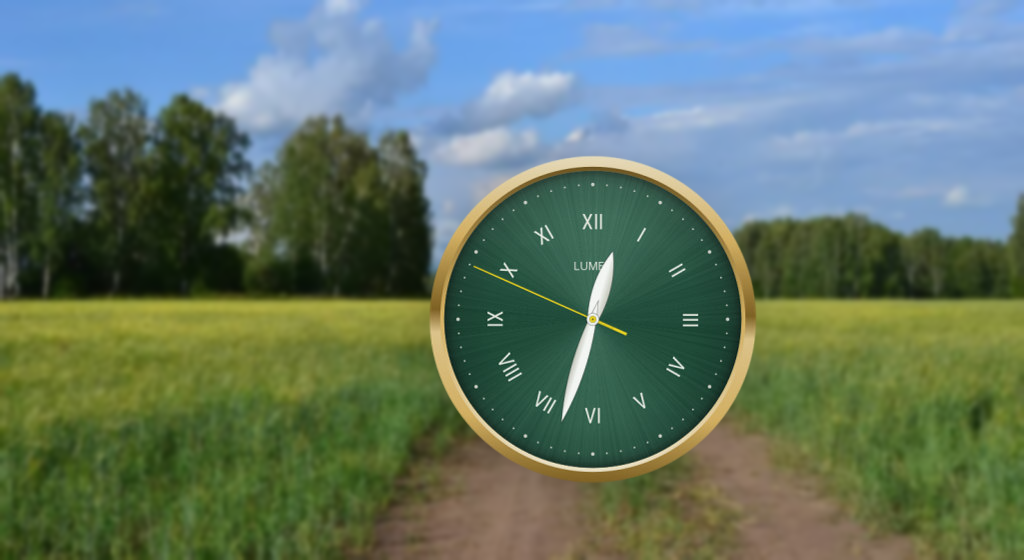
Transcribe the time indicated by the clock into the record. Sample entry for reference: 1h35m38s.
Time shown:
12h32m49s
